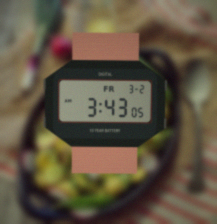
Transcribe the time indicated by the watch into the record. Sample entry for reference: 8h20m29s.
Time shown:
3h43m05s
